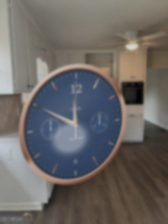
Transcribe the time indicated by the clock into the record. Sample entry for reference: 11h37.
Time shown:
11h50
